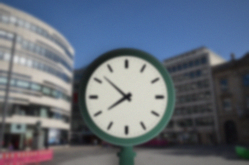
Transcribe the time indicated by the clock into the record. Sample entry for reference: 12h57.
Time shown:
7h52
